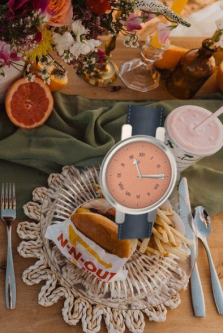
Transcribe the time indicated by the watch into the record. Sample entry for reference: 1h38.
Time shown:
11h15
